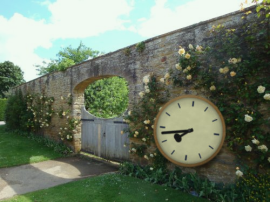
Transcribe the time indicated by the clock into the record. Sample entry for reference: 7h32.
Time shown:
7h43
